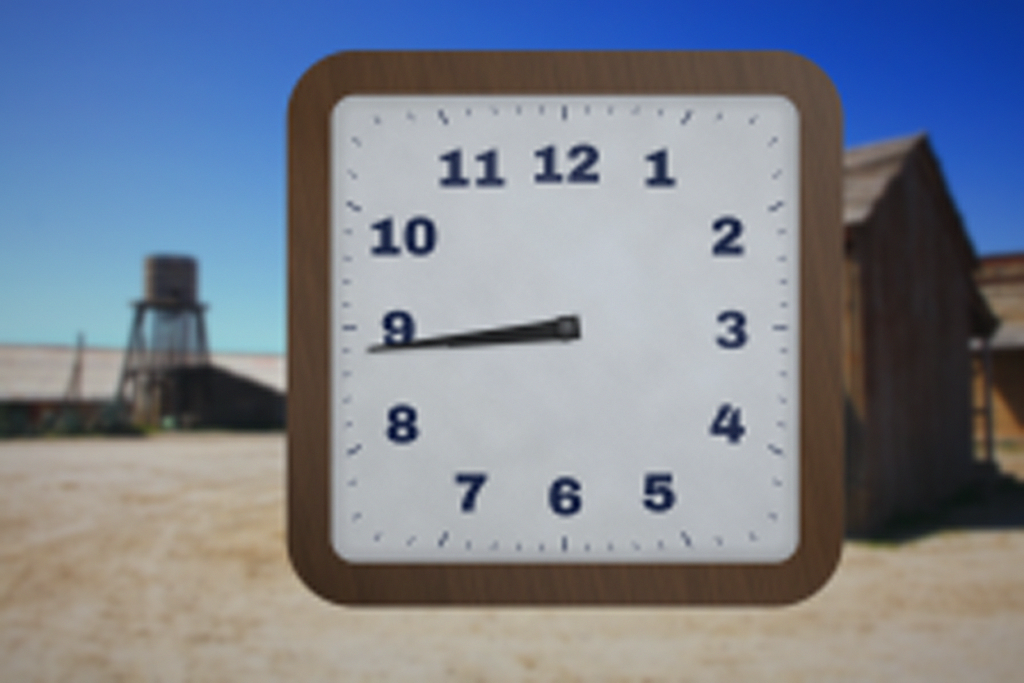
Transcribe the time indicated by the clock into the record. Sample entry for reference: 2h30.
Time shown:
8h44
